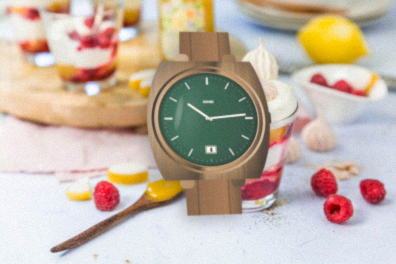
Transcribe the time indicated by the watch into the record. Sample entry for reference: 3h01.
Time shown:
10h14
